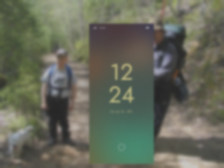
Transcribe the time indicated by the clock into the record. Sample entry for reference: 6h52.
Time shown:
12h24
